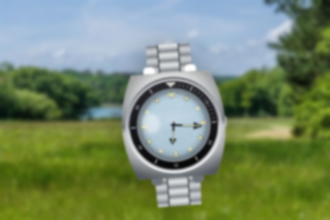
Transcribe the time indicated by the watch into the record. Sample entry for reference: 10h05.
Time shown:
6h16
